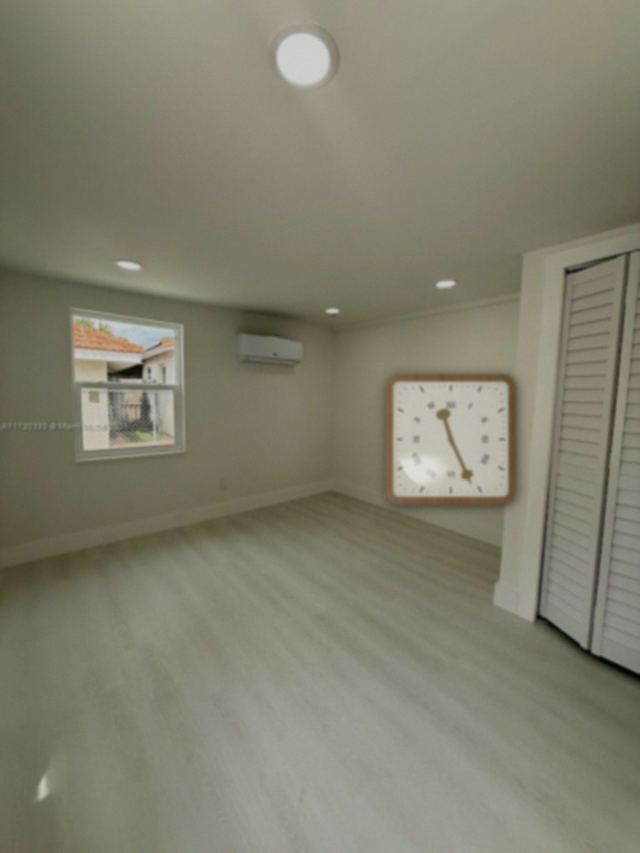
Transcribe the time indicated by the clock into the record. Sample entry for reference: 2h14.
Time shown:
11h26
